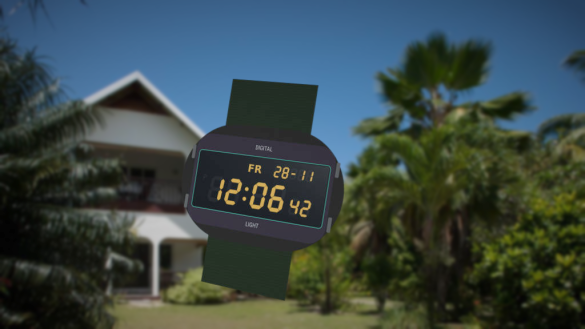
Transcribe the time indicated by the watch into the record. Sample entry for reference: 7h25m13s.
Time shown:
12h06m42s
